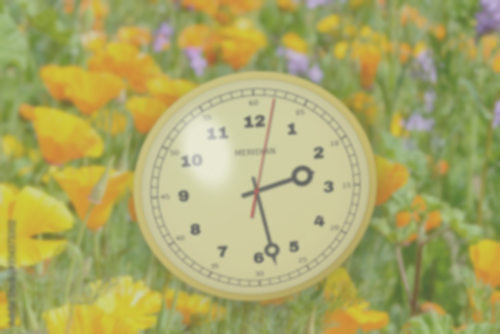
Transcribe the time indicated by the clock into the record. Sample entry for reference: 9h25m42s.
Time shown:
2h28m02s
